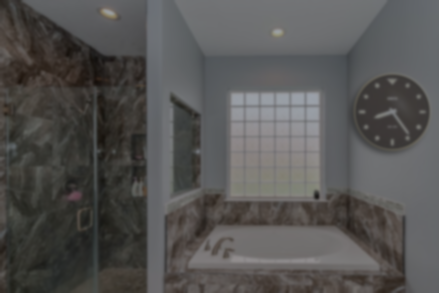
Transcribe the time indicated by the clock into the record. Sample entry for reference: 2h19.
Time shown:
8h24
